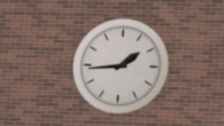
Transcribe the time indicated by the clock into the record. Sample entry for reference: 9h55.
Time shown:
1h44
